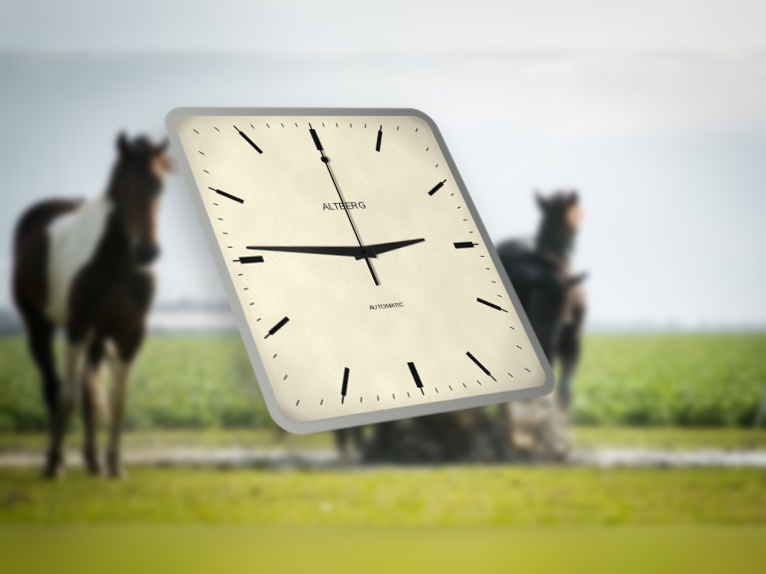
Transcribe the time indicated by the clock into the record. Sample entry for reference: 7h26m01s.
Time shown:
2h46m00s
